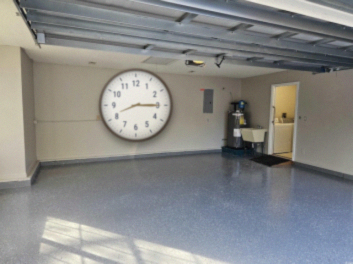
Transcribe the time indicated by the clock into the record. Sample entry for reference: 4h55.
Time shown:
8h15
